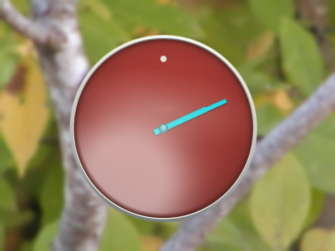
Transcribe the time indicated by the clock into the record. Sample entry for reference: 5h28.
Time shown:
2h11
